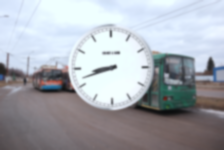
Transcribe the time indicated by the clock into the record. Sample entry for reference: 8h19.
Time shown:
8h42
